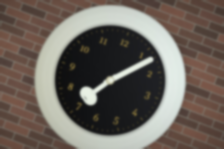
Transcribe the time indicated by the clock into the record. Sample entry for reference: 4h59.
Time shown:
7h07
